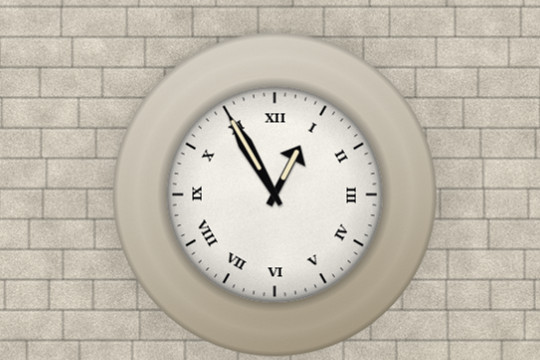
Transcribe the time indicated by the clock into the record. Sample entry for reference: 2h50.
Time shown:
12h55
